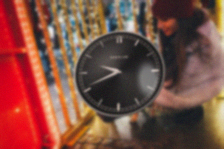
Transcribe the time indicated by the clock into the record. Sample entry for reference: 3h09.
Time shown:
9h41
